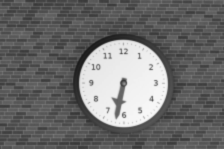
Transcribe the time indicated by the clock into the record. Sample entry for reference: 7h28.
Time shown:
6h32
